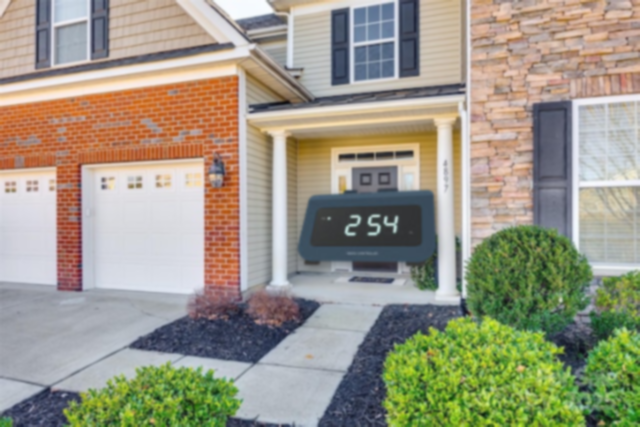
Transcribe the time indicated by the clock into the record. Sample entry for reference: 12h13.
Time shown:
2h54
